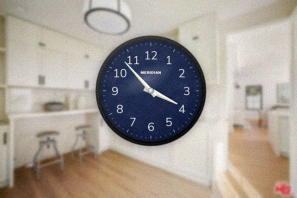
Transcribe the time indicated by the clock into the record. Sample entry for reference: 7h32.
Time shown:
3h53
